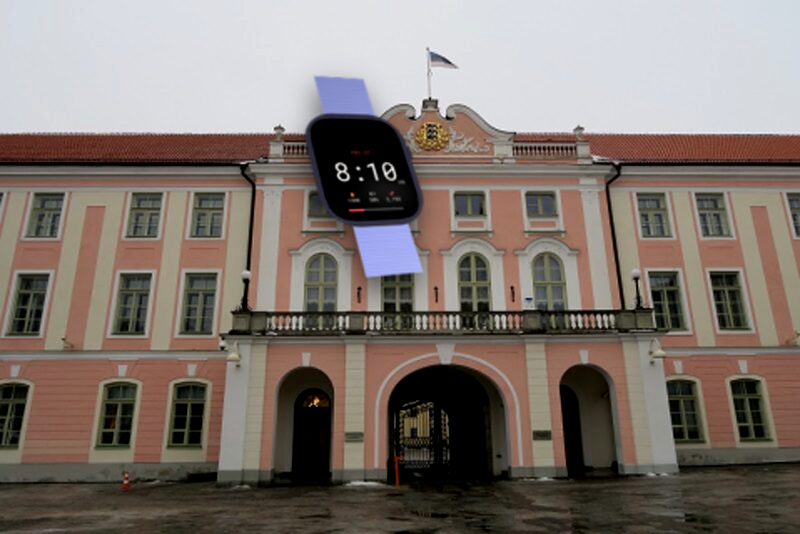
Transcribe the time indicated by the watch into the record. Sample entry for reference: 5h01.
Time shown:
8h10
